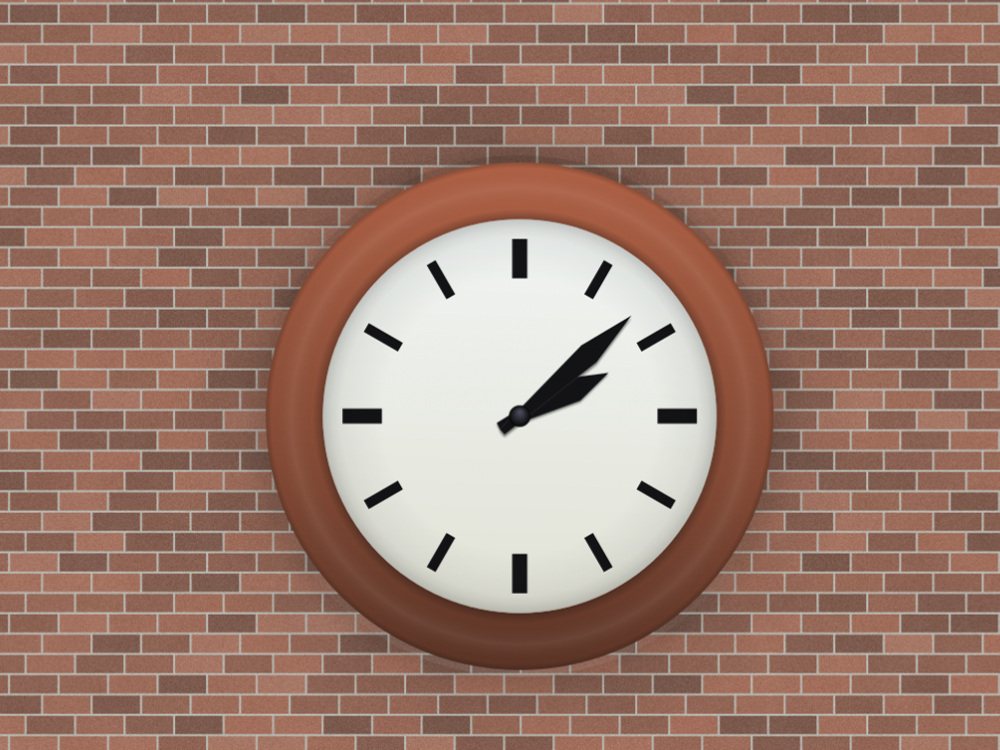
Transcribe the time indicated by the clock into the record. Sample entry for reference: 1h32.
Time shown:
2h08
